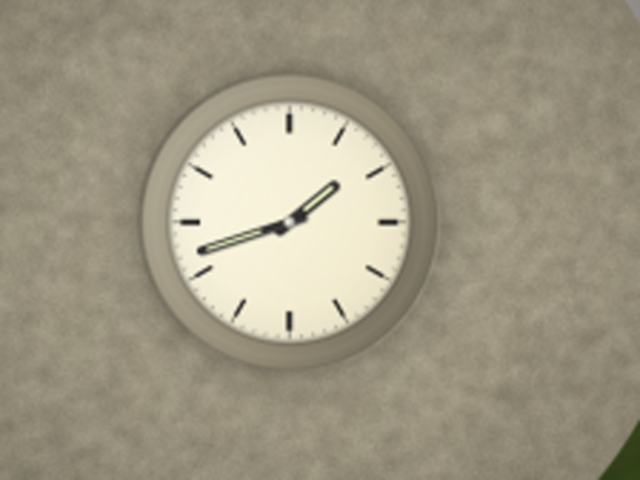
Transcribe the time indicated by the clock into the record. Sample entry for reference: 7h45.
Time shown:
1h42
